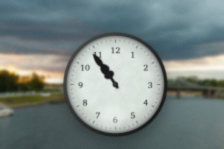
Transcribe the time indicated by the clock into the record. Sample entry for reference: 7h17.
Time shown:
10h54
